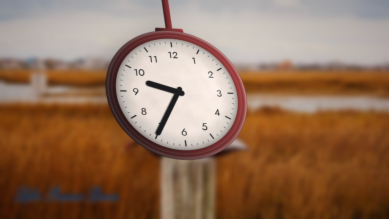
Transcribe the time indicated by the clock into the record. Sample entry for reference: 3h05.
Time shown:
9h35
